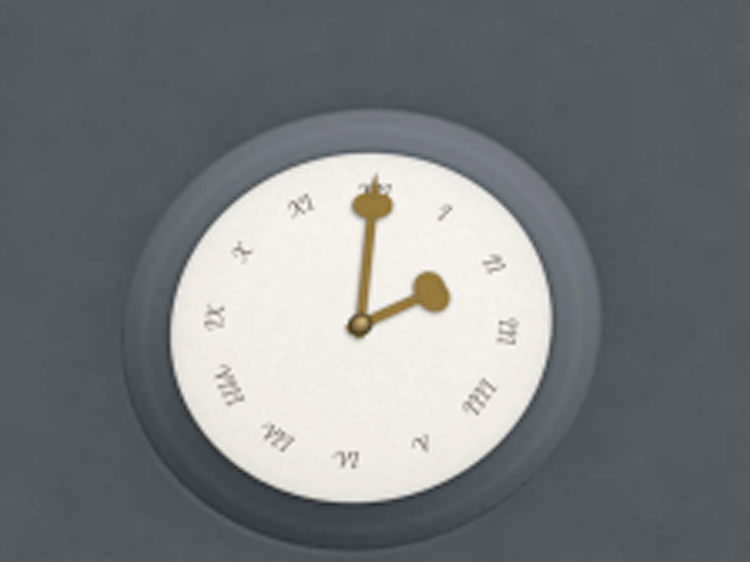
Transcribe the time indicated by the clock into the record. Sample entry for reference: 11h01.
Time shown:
2h00
